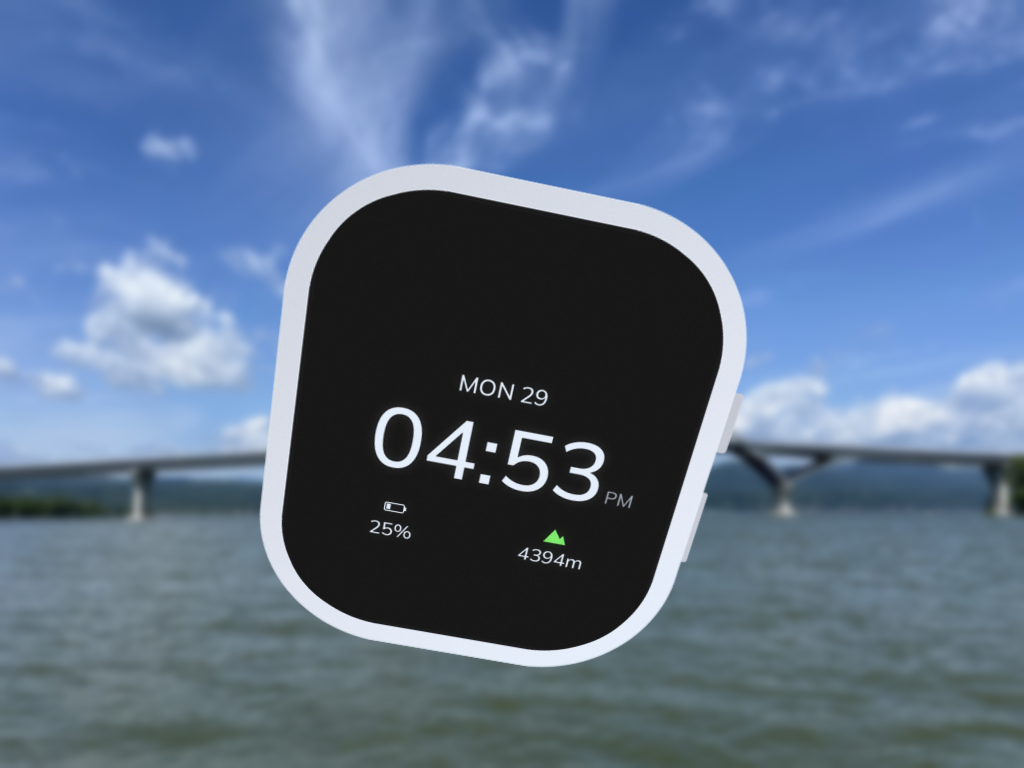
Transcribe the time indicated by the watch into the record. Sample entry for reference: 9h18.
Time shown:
4h53
